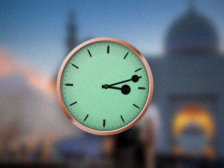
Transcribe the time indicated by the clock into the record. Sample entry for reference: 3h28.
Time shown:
3h12
